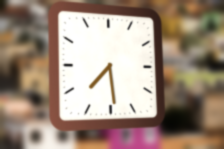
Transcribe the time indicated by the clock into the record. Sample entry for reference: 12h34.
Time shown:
7h29
